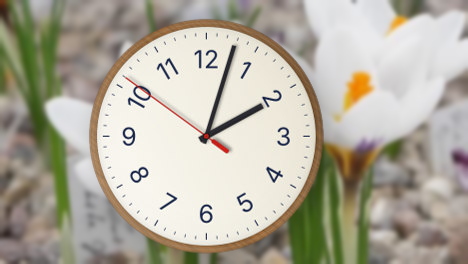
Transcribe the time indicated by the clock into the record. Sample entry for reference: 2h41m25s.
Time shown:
2h02m51s
